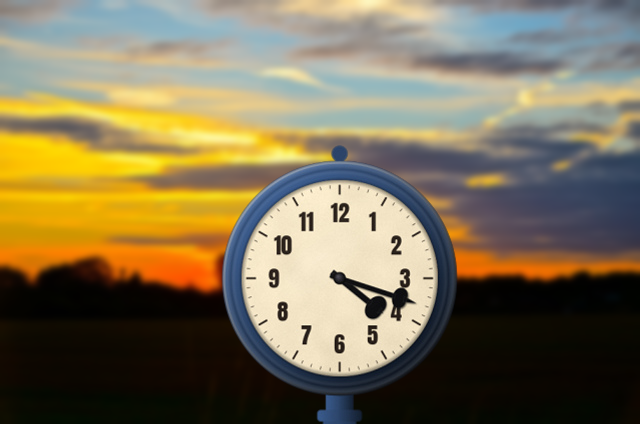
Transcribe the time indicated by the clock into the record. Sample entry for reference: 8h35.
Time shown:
4h18
